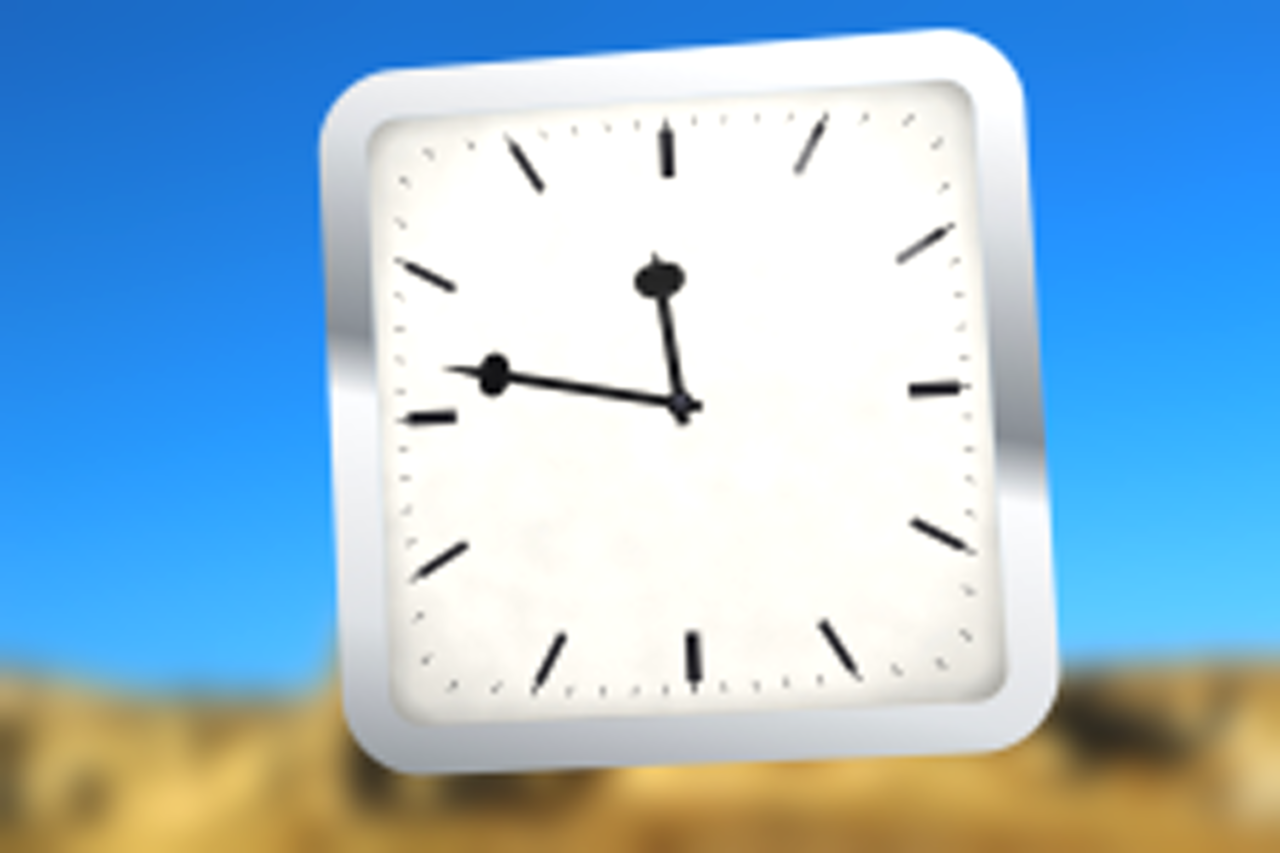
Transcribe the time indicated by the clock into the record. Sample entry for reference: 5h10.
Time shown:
11h47
